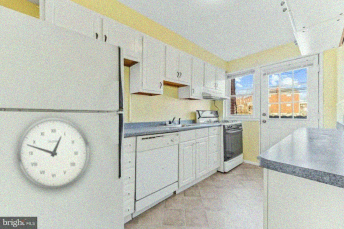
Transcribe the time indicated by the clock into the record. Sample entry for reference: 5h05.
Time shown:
12h48
